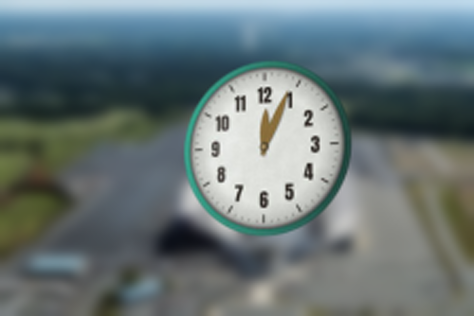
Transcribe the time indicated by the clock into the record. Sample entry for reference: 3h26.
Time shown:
12h04
